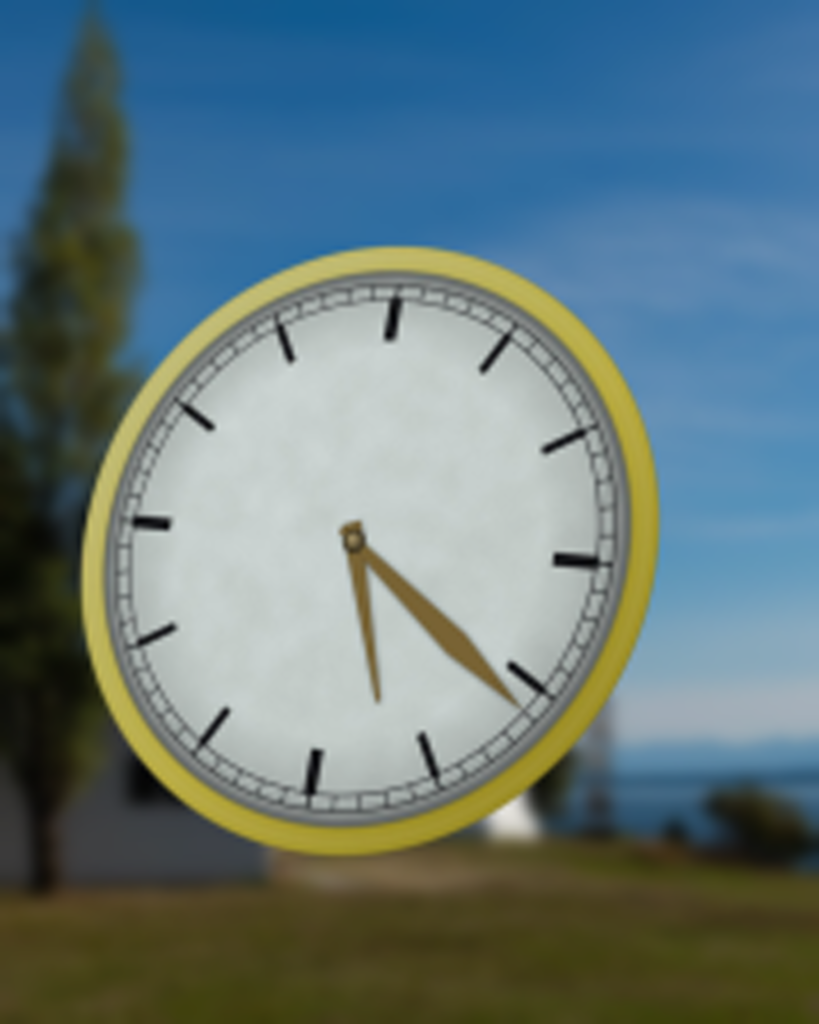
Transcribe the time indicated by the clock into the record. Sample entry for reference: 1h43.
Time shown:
5h21
